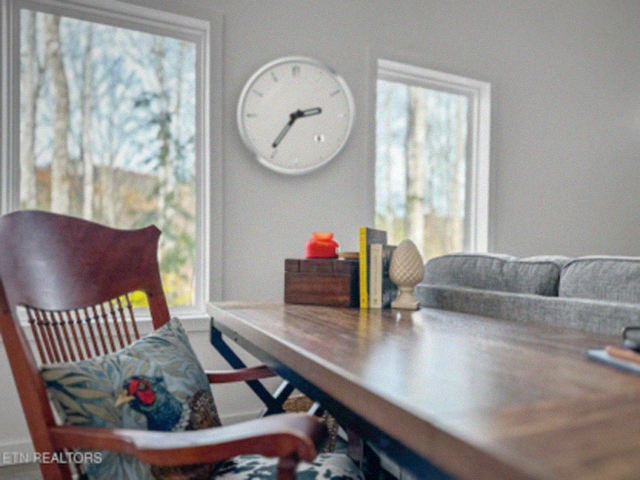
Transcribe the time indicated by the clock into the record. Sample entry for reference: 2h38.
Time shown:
2h36
